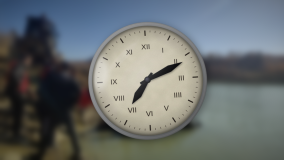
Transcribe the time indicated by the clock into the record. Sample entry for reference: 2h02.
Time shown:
7h11
